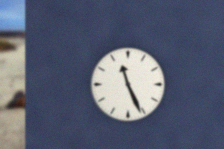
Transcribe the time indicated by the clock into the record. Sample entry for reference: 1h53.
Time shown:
11h26
